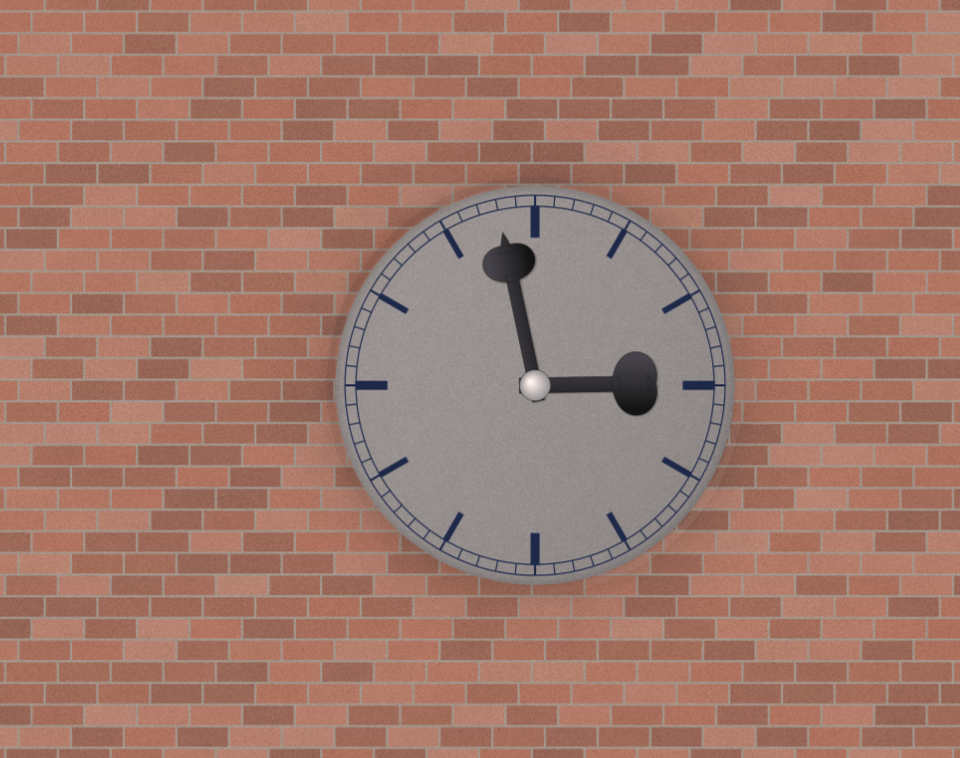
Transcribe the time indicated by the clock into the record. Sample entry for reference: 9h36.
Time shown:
2h58
